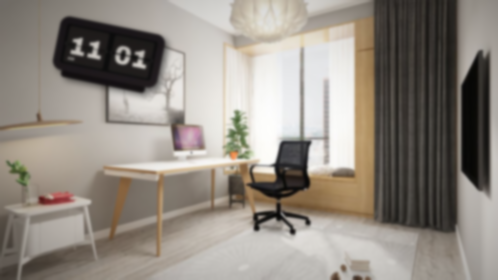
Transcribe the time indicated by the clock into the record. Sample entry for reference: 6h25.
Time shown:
11h01
